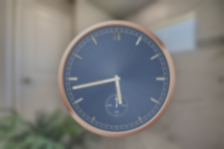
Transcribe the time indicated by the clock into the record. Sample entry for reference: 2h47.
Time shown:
5h43
